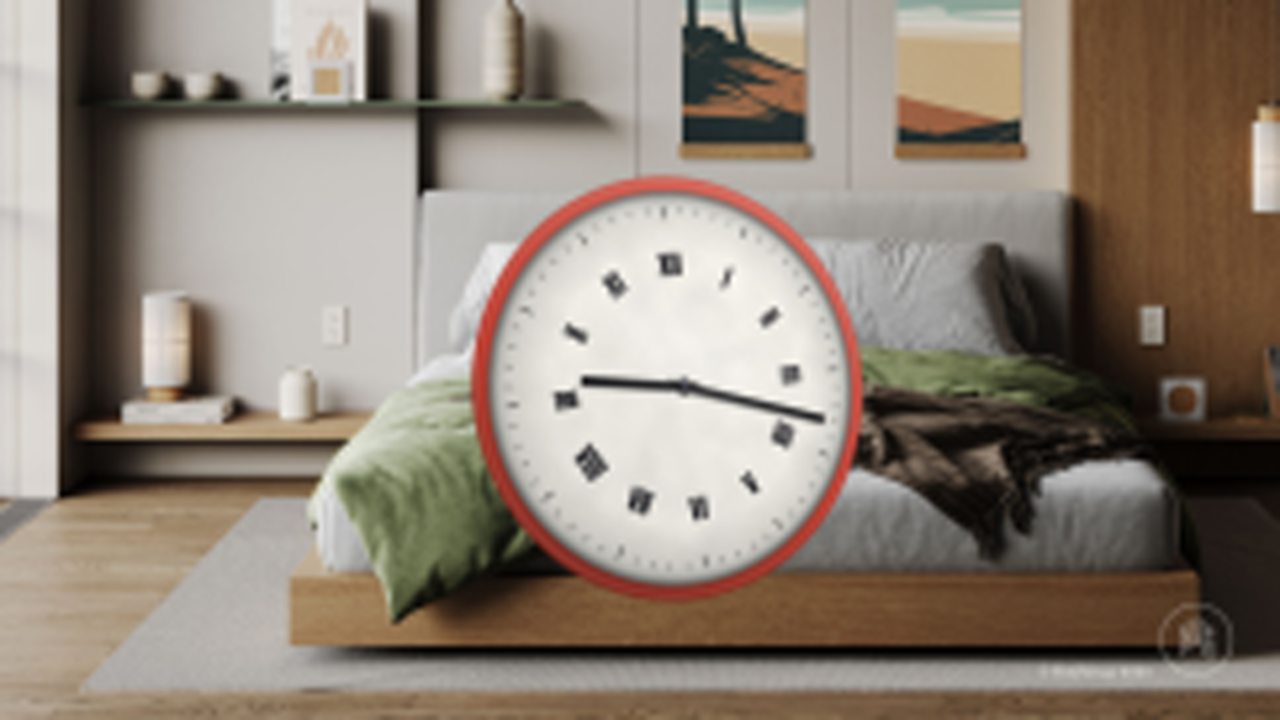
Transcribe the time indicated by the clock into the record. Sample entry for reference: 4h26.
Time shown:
9h18
